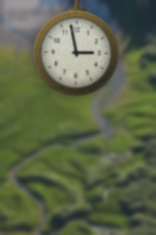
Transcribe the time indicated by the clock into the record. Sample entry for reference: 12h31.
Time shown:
2h58
